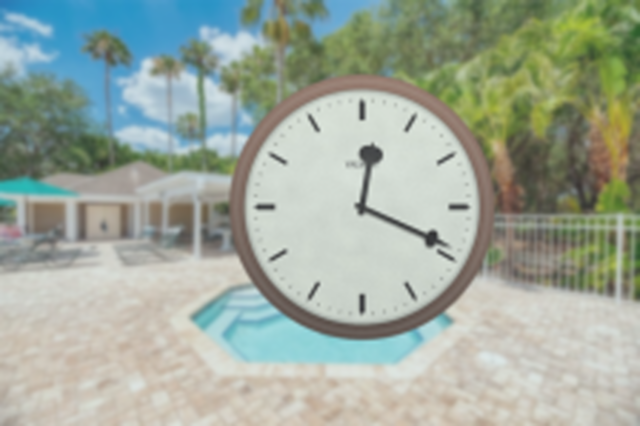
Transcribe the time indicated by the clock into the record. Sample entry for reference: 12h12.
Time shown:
12h19
